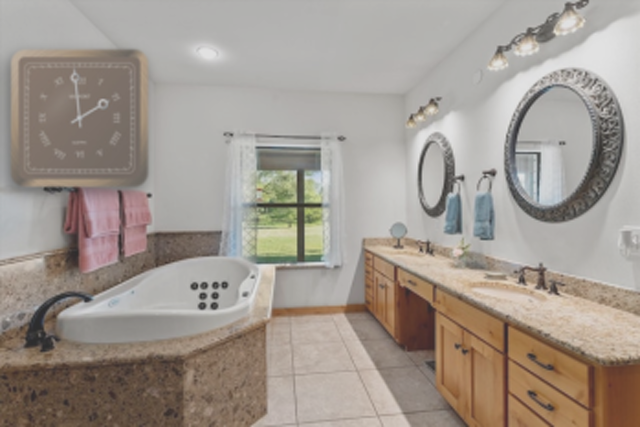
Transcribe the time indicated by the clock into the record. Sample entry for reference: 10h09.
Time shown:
1h59
